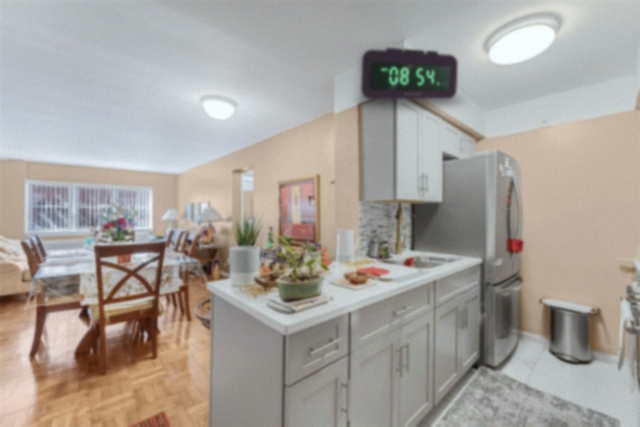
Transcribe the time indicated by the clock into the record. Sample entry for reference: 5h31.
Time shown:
8h54
